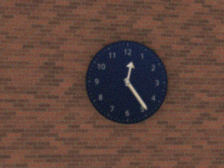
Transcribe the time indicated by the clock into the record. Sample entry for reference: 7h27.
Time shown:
12h24
